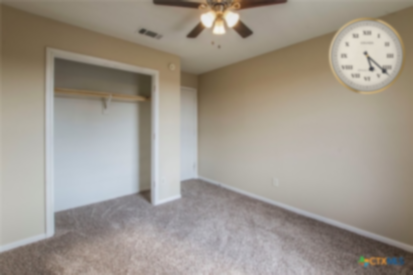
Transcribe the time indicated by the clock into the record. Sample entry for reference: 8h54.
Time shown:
5h22
